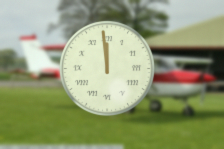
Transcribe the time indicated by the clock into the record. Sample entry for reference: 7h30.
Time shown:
11h59
